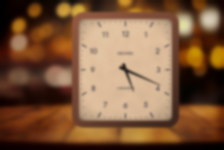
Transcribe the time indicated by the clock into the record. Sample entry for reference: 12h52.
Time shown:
5h19
